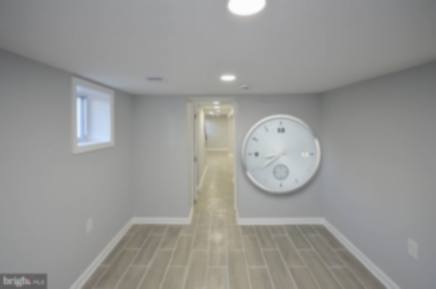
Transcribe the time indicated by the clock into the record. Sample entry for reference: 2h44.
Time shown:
8h39
